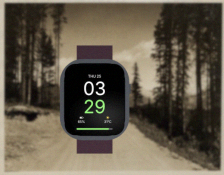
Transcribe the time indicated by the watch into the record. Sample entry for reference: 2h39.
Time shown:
3h29
